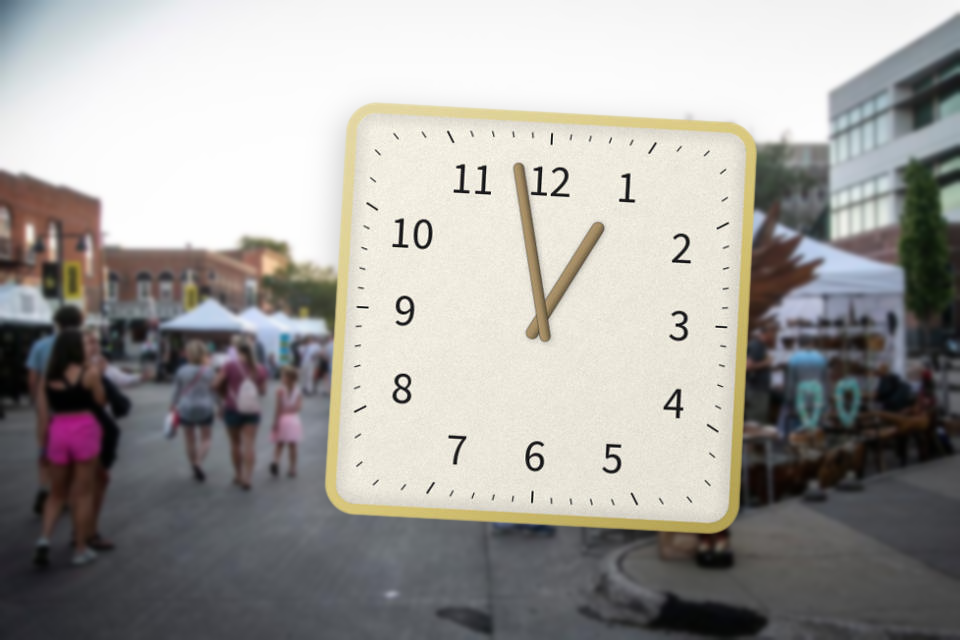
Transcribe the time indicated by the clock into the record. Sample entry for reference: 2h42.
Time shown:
12h58
